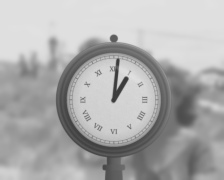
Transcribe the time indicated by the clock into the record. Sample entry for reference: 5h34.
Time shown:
1h01
